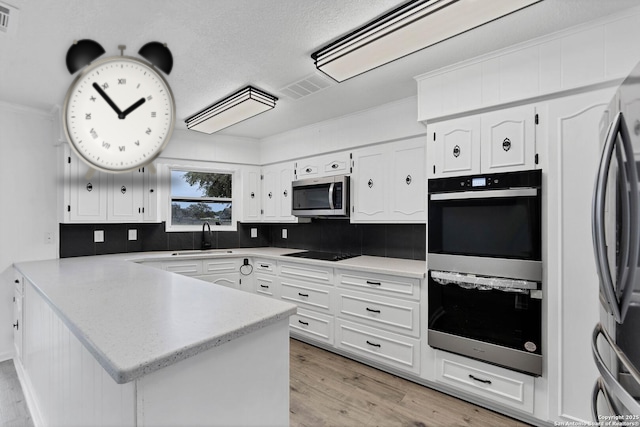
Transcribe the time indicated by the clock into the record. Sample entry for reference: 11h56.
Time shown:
1h53
